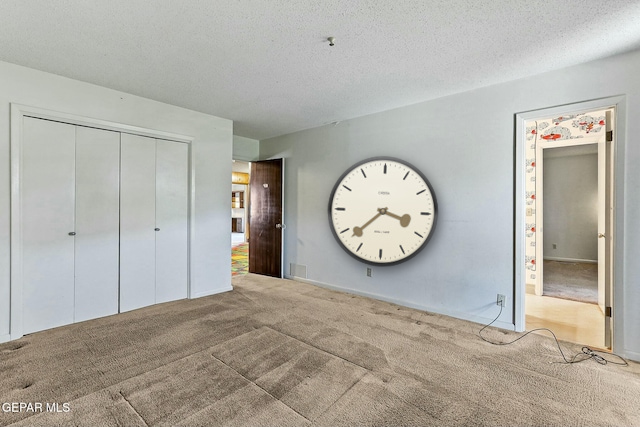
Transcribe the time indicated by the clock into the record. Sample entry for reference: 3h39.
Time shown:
3h38
